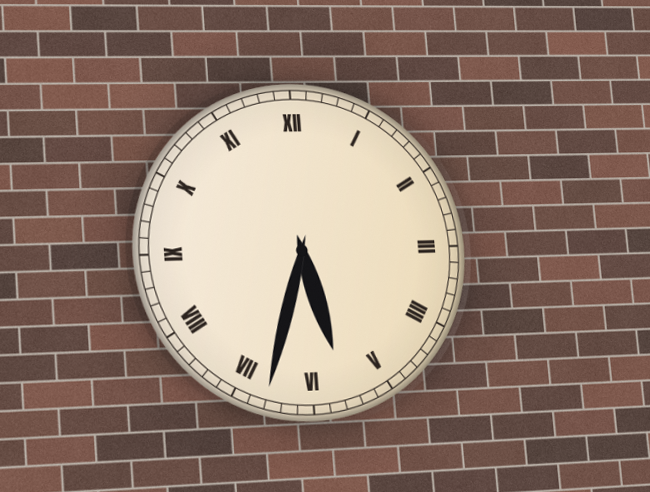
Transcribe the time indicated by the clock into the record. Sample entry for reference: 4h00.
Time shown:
5h33
